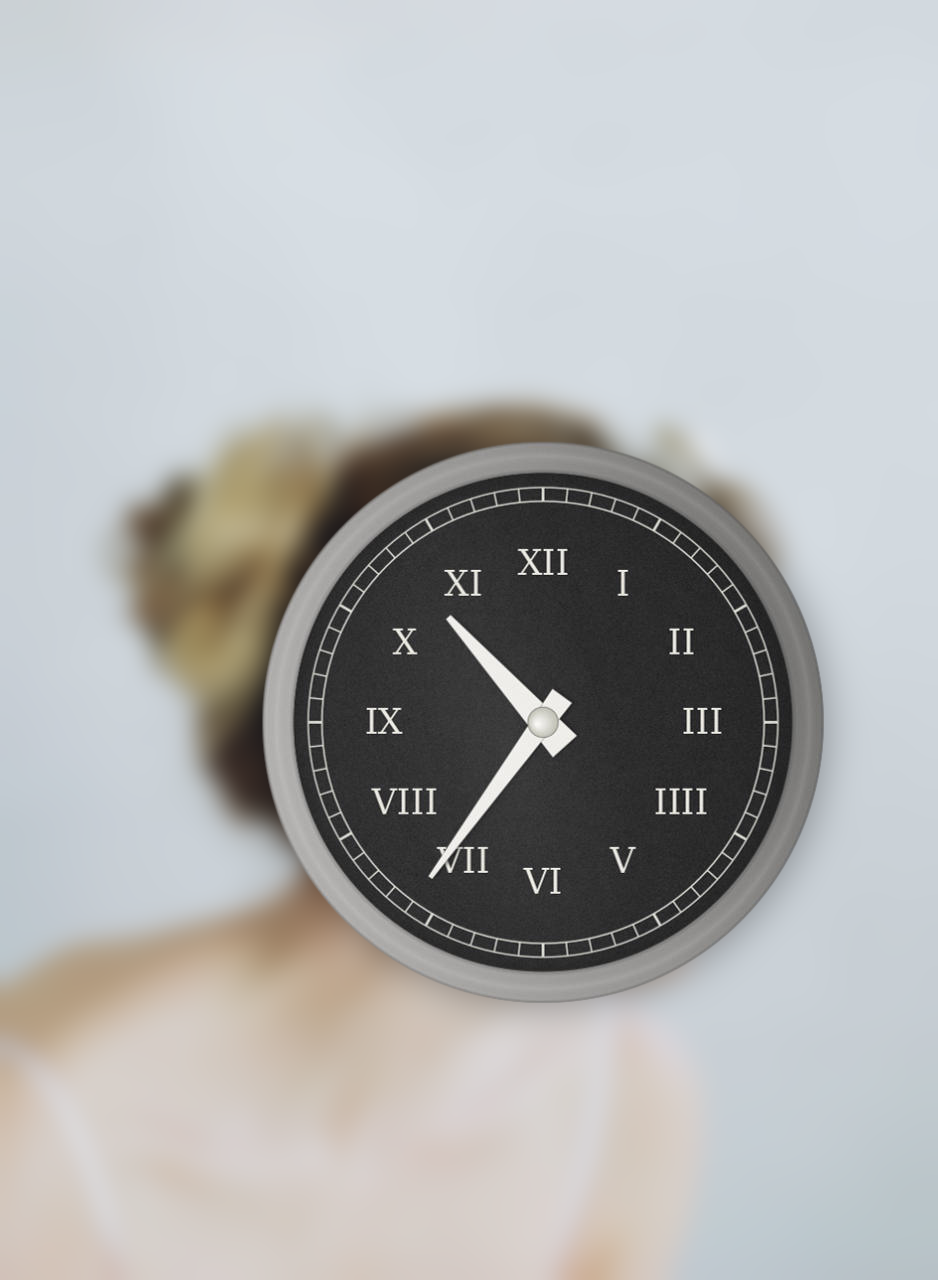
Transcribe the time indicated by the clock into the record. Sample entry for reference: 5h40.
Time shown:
10h36
